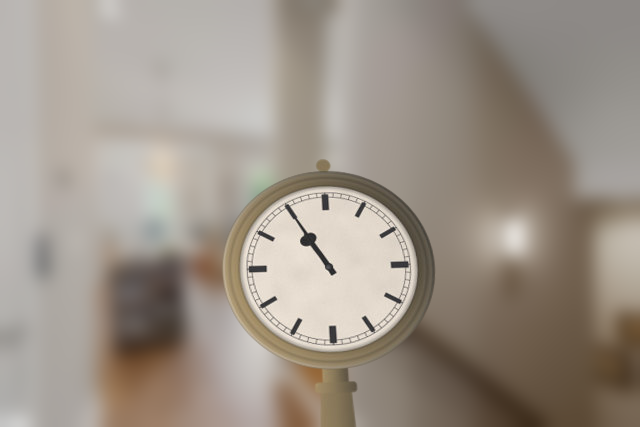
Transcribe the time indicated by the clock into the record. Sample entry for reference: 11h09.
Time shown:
10h55
